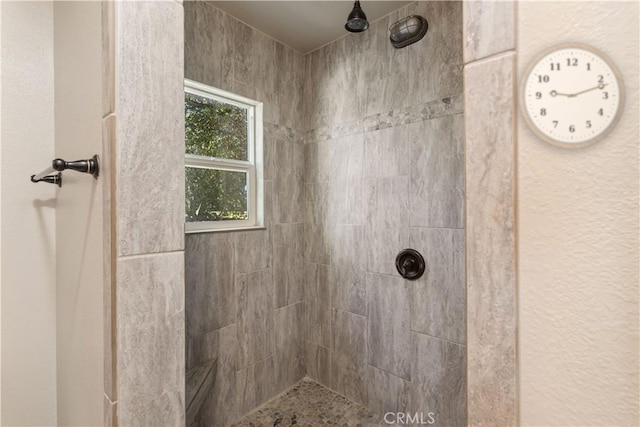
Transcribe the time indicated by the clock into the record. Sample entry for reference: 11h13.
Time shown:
9h12
